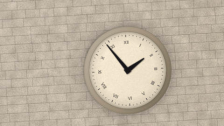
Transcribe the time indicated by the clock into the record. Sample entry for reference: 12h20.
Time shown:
1h54
